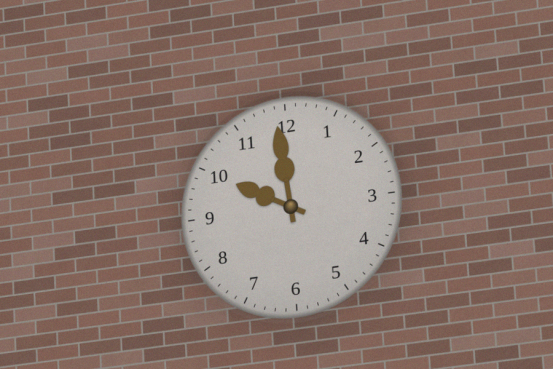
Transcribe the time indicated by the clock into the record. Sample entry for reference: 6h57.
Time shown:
9h59
